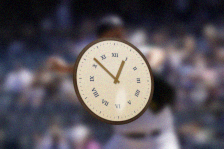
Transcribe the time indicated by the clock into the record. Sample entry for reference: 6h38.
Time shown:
12h52
